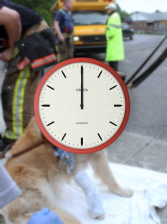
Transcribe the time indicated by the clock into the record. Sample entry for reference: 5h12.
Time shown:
12h00
